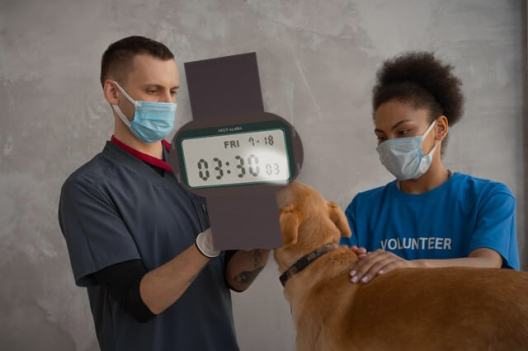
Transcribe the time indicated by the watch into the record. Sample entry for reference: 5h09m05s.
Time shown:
3h30m03s
